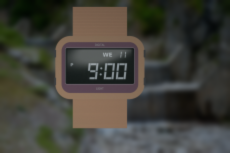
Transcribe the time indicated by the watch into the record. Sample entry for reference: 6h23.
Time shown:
9h00
